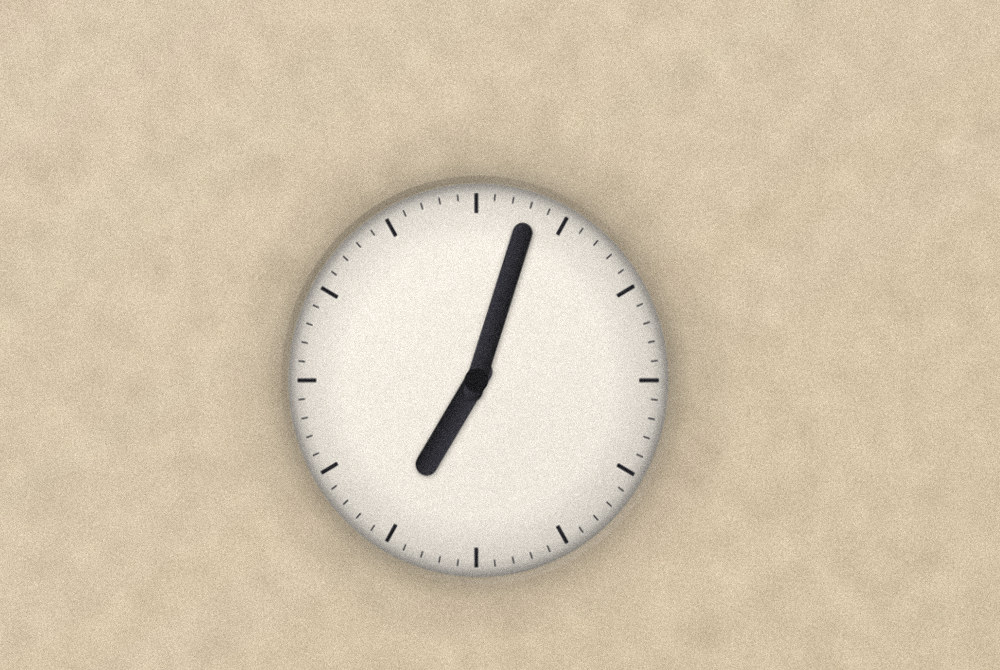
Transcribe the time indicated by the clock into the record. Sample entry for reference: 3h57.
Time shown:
7h03
